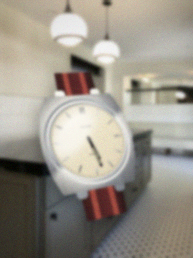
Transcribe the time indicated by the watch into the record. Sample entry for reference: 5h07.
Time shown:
5h28
